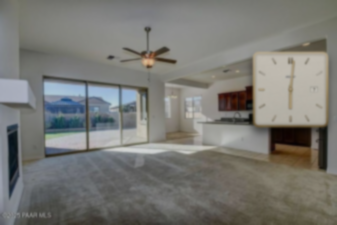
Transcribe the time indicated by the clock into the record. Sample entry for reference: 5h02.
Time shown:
6h01
